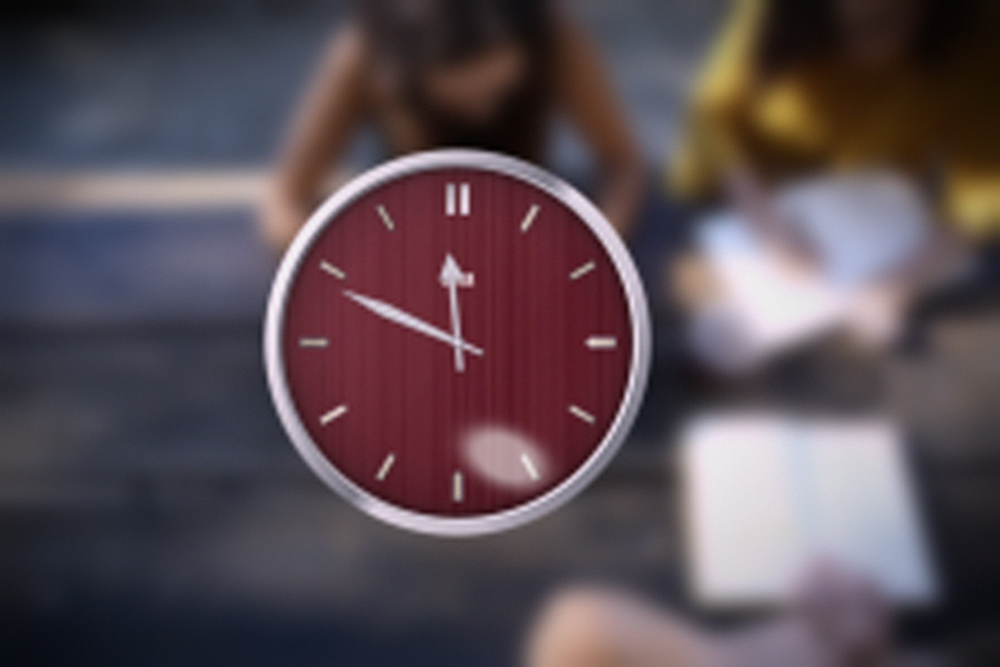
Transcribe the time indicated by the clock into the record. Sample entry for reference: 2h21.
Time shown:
11h49
